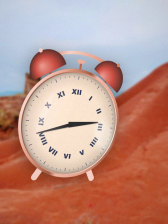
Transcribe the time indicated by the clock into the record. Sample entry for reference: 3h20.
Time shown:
2h42
